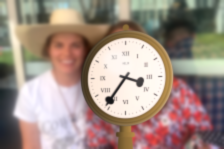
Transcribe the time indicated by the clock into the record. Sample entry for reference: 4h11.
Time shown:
3h36
